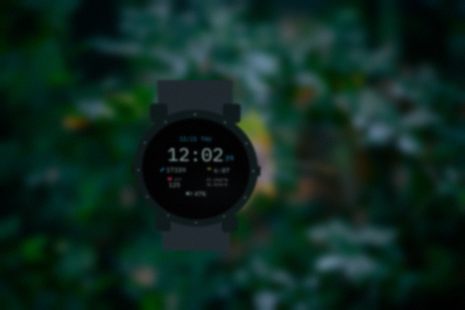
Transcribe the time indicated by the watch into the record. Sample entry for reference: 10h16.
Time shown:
12h02
